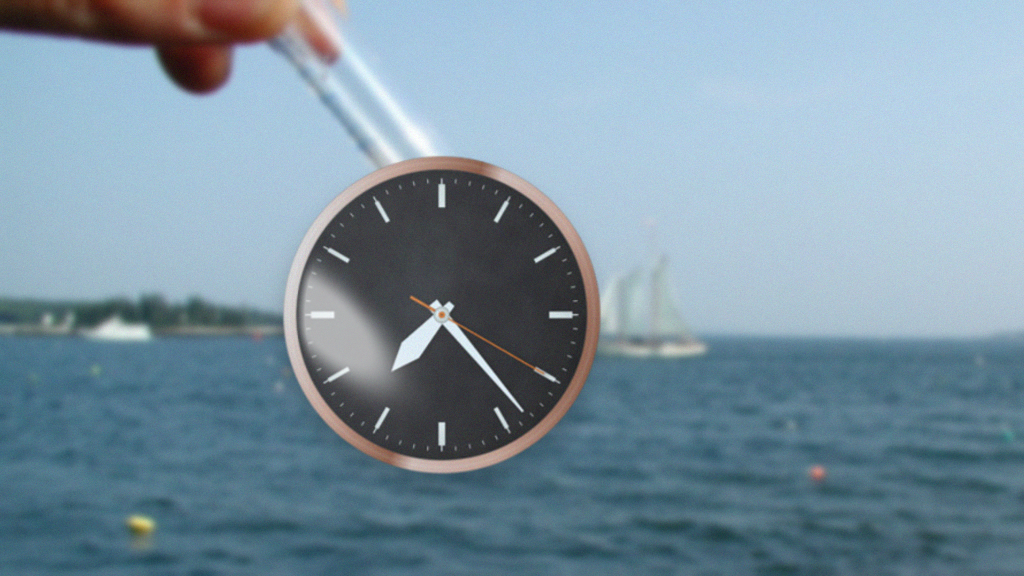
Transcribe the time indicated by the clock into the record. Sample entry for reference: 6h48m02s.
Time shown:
7h23m20s
